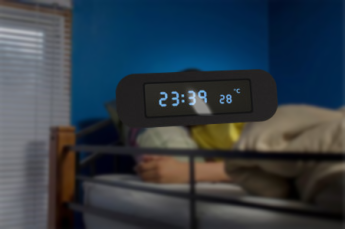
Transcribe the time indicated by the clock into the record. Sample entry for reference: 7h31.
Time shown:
23h39
